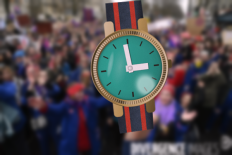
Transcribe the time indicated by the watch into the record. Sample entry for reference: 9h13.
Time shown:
2h59
